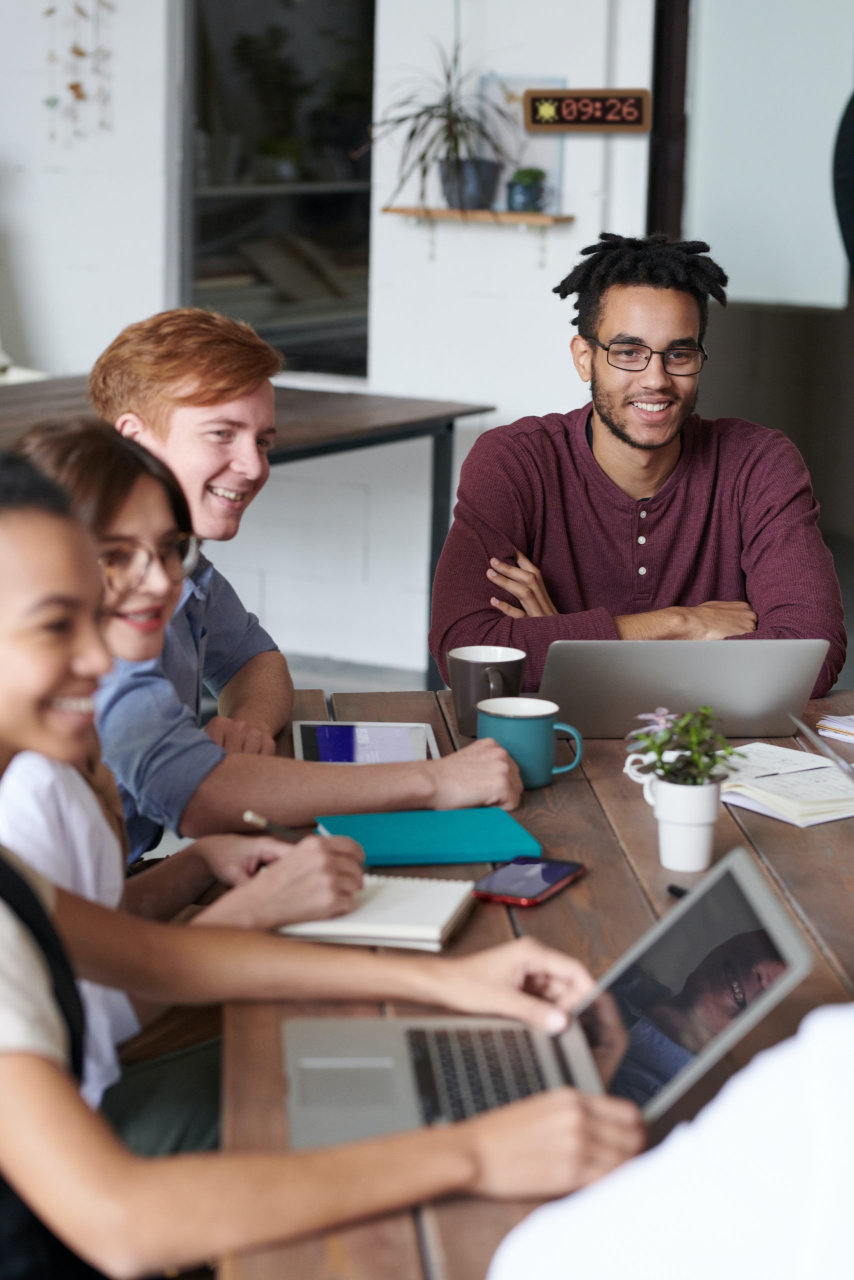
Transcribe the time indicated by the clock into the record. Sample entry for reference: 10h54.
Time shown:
9h26
